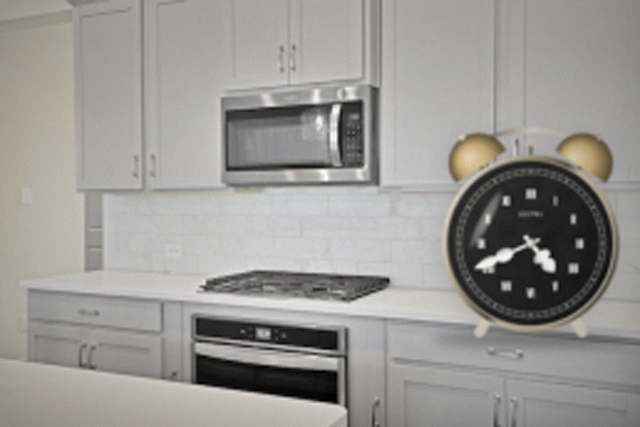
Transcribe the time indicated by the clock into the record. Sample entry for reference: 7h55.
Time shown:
4h41
